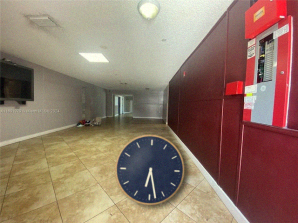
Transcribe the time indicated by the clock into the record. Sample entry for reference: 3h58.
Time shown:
6h28
